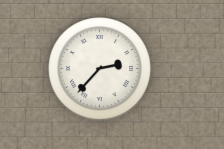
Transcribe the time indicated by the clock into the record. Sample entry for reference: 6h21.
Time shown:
2h37
